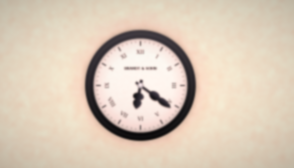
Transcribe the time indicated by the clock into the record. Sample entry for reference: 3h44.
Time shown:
6h21
